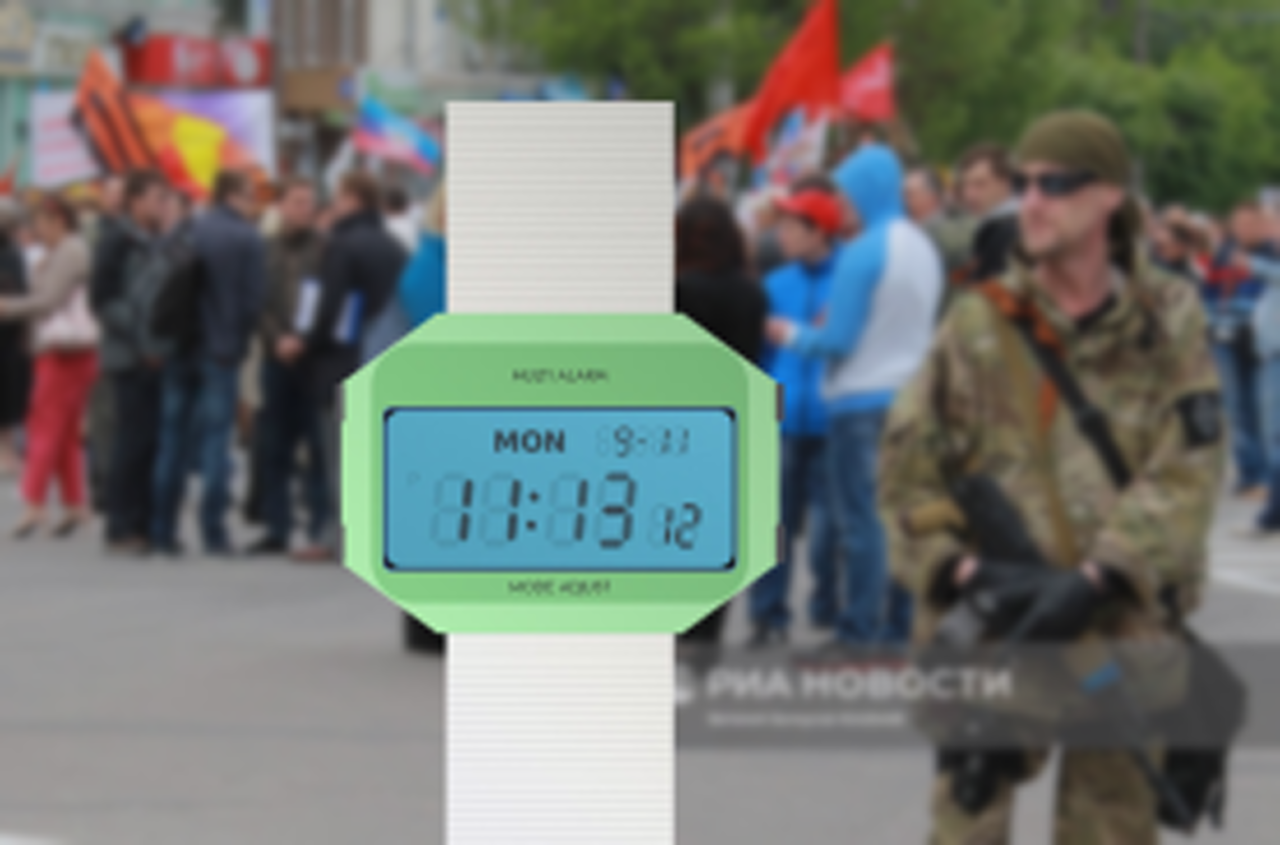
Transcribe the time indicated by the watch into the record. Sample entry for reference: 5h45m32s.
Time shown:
11h13m12s
